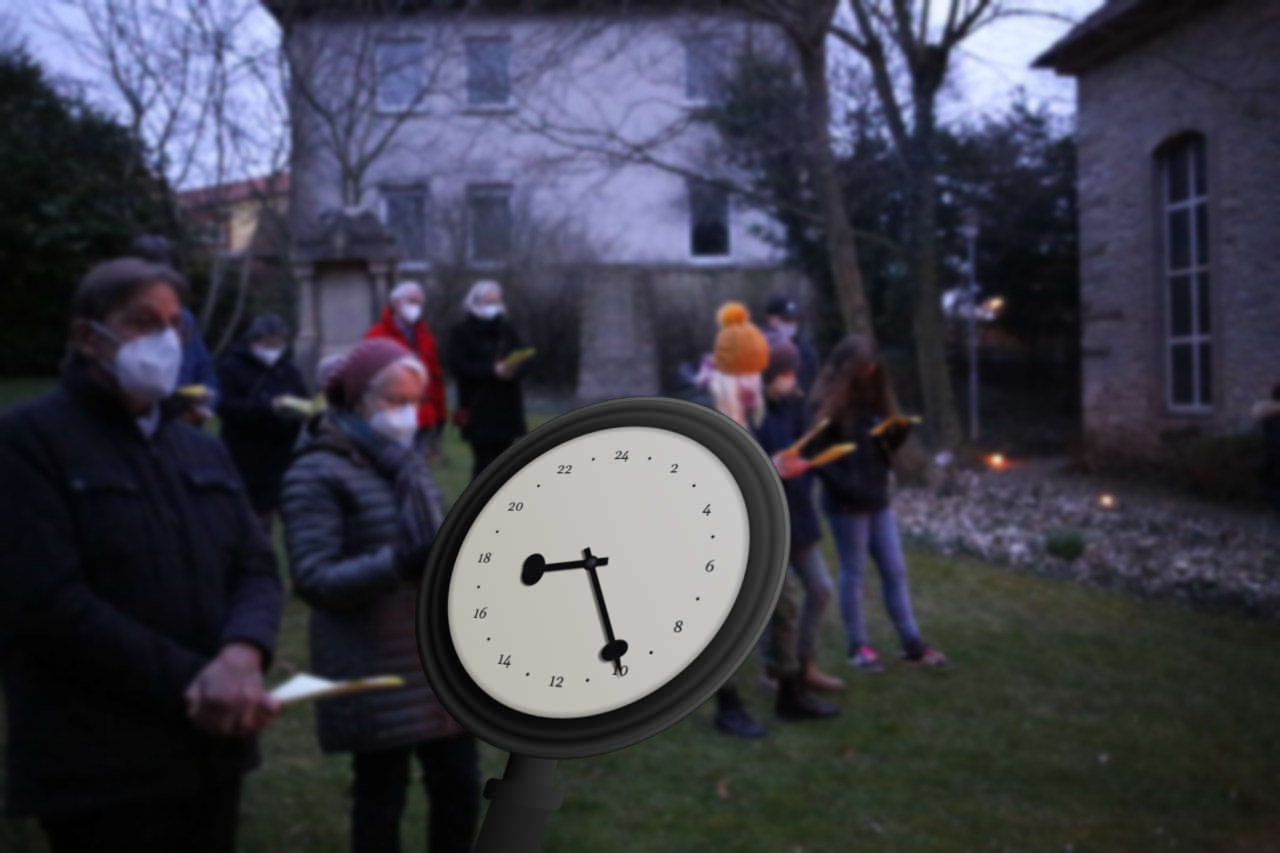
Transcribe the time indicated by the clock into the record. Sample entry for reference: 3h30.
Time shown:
17h25
